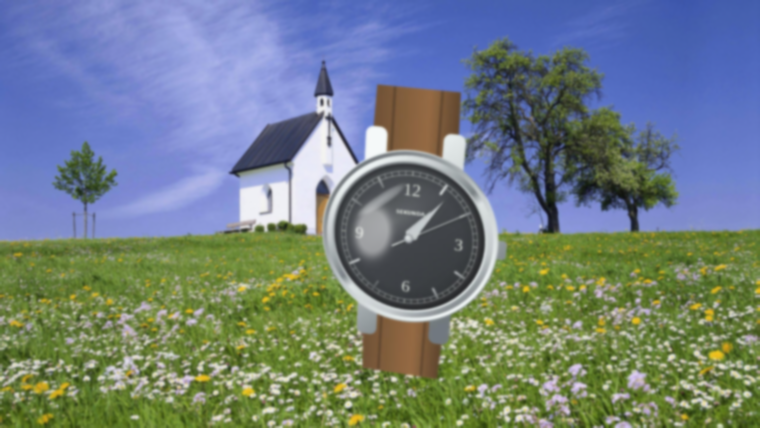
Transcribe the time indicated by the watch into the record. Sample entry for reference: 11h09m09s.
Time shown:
1h06m10s
